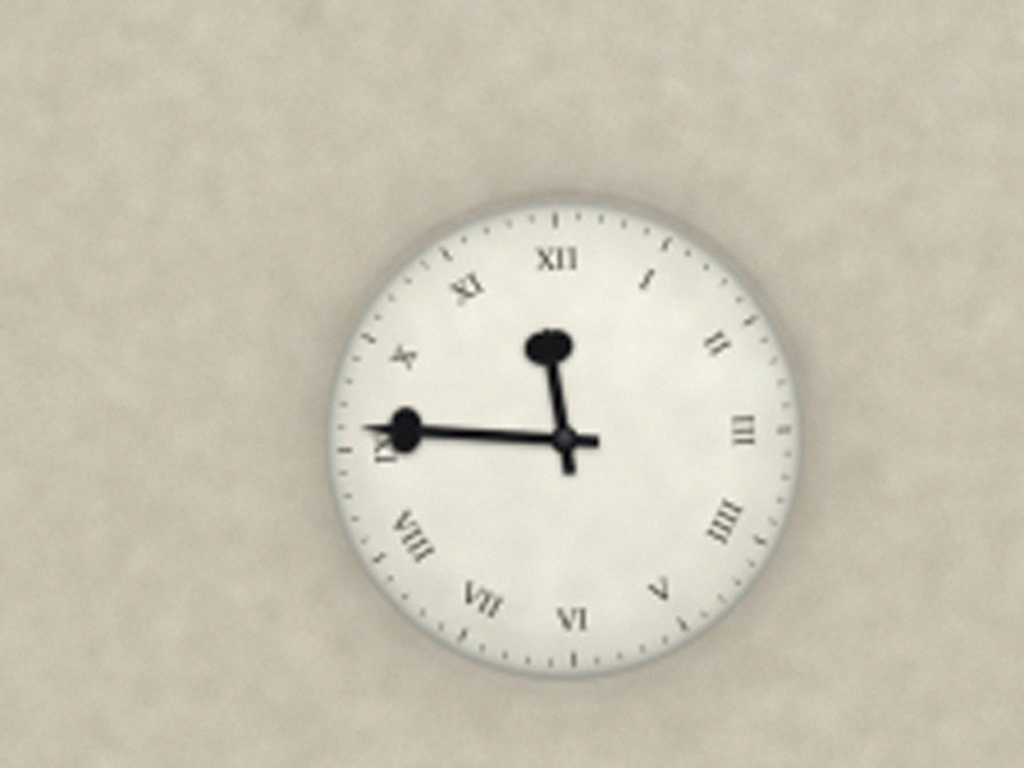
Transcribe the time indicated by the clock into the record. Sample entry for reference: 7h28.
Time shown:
11h46
